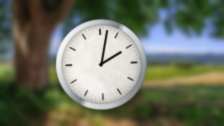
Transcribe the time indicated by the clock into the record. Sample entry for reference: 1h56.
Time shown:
2h02
